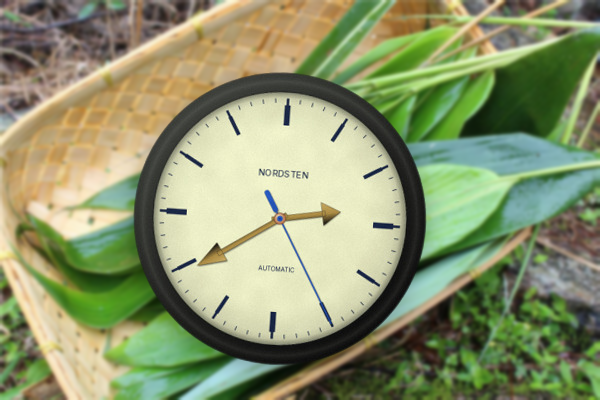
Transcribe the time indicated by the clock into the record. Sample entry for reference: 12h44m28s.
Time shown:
2h39m25s
